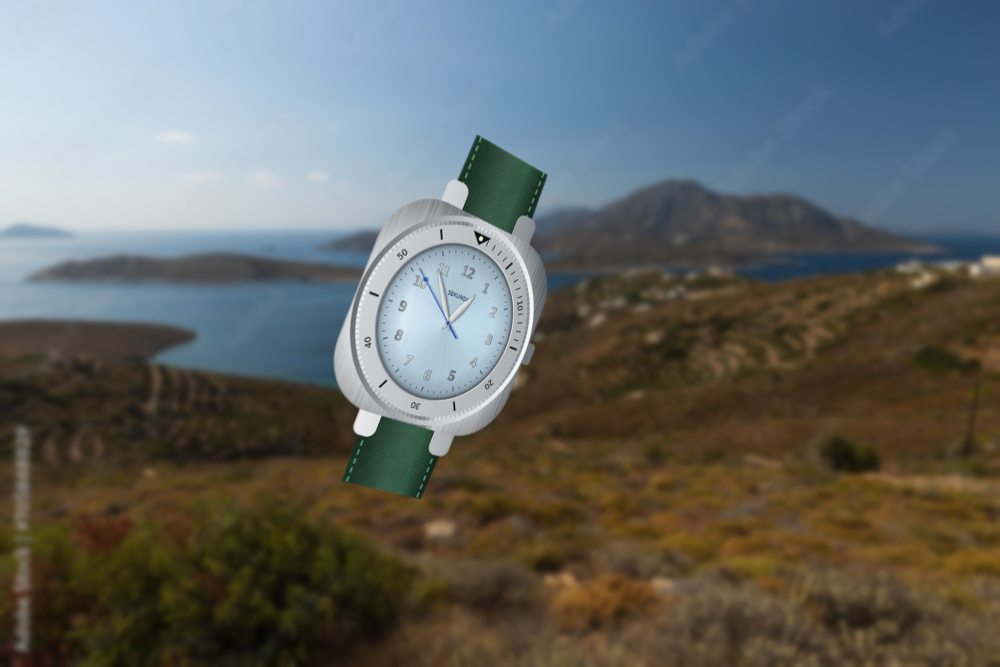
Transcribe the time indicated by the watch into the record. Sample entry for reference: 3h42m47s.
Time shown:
12h53m51s
